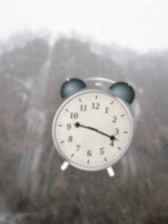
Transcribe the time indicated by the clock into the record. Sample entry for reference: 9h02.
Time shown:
9h18
